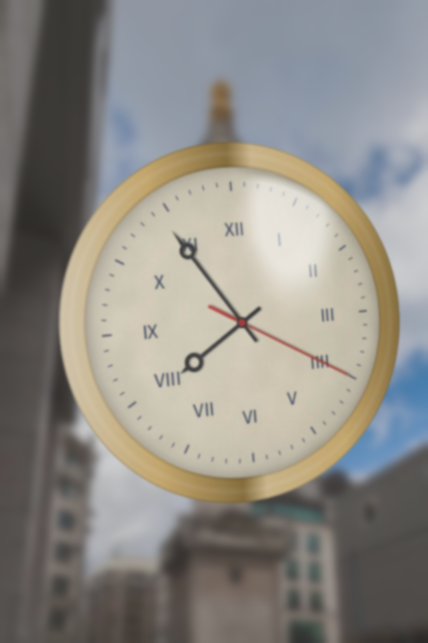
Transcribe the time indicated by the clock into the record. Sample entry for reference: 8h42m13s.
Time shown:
7h54m20s
